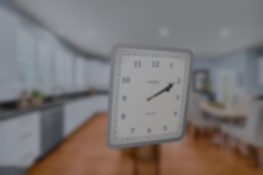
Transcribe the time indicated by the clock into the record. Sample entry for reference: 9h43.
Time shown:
2h10
